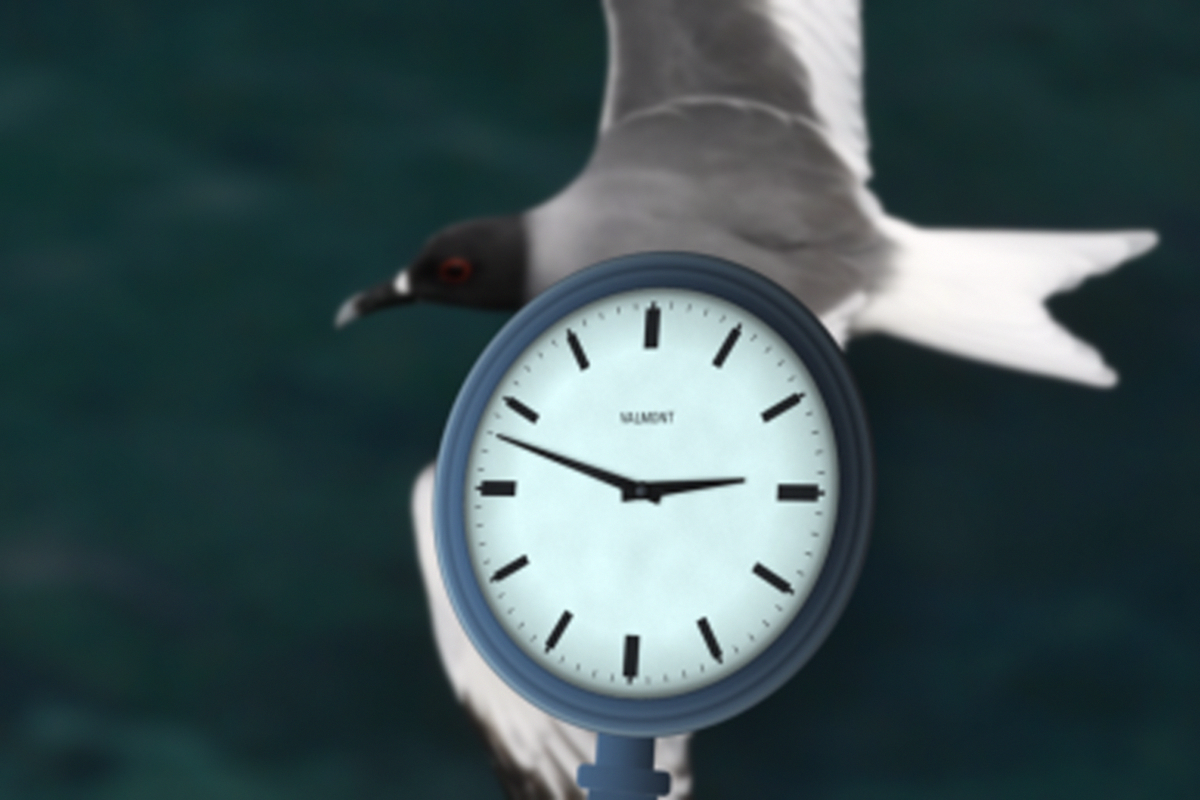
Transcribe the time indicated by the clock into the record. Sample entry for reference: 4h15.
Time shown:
2h48
